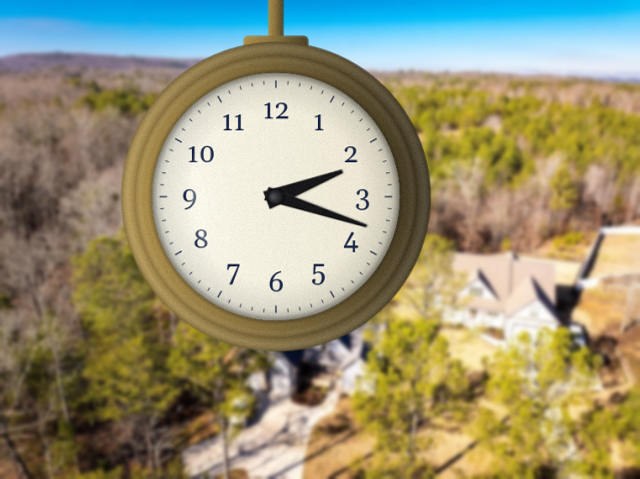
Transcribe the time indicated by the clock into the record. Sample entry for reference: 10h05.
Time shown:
2h18
